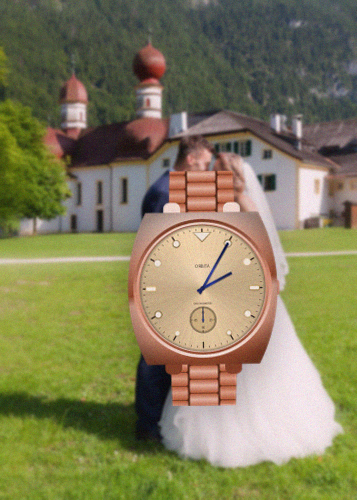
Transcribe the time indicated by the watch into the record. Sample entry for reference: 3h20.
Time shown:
2h05
